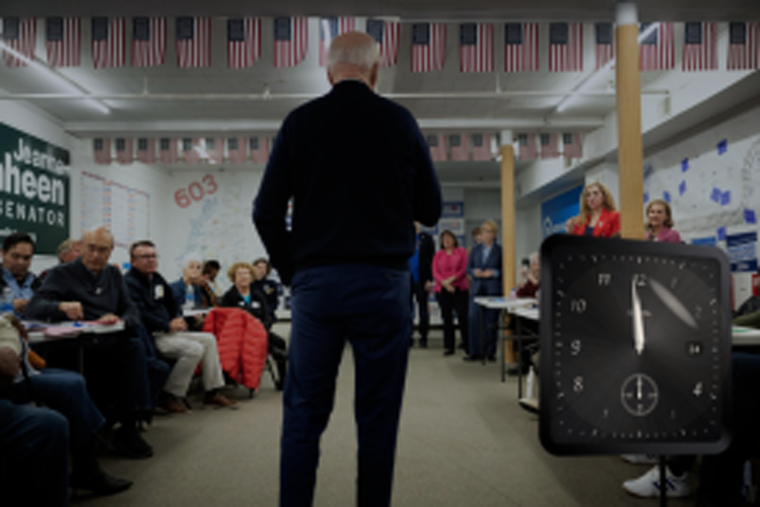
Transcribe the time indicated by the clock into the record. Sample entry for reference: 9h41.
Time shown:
11h59
